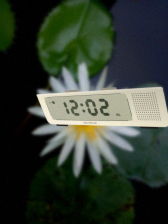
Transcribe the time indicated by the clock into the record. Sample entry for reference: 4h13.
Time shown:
12h02
